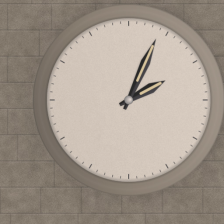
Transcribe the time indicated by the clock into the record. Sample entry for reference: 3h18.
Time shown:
2h04
